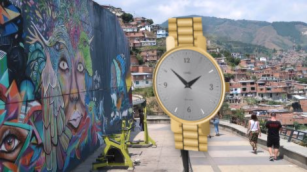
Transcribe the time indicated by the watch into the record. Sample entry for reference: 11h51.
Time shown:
1h52
